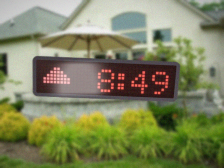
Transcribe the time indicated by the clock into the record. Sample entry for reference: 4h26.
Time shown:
8h49
